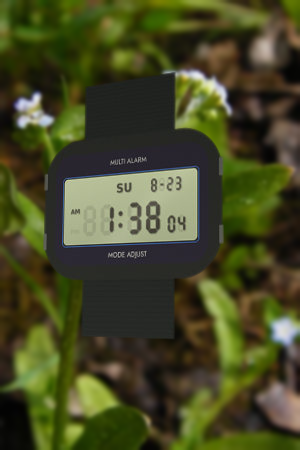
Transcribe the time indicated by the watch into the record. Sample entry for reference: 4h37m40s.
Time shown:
1h38m04s
